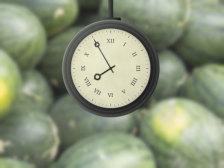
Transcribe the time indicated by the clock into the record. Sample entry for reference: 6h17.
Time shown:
7h55
